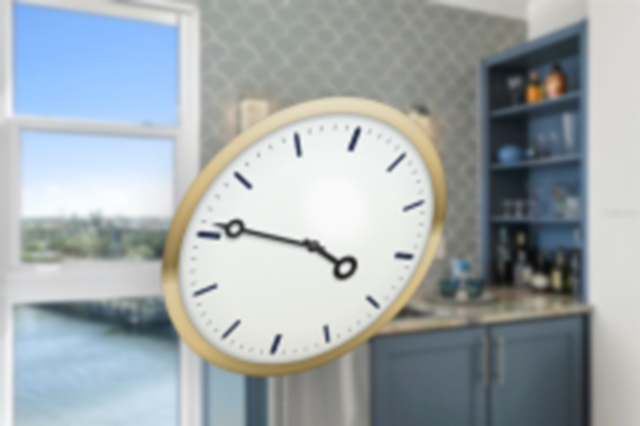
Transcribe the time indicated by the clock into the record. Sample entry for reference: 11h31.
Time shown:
3h46
